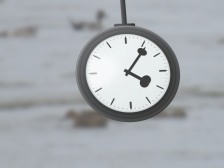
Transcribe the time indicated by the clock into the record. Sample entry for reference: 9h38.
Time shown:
4h06
